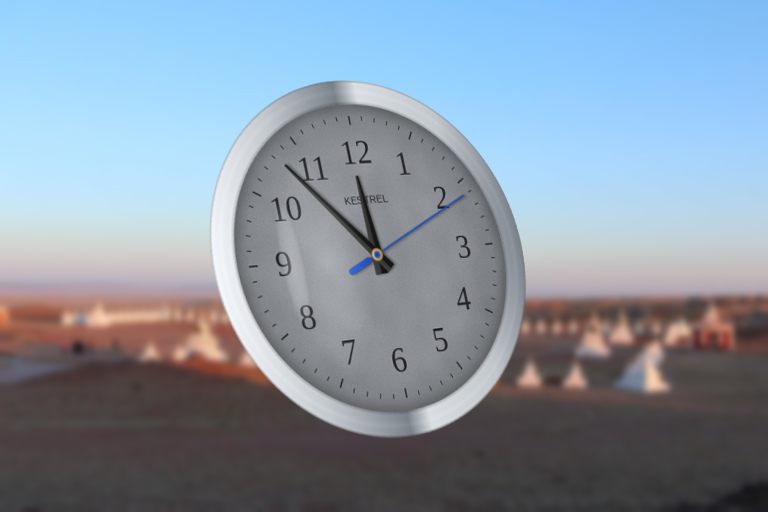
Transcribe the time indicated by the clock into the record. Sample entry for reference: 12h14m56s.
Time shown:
11h53m11s
